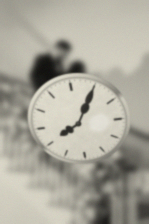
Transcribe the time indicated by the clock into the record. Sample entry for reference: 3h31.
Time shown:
8h05
